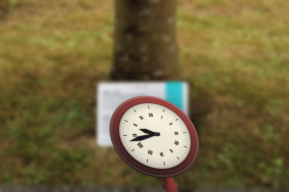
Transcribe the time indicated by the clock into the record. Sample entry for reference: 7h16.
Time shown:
9h43
